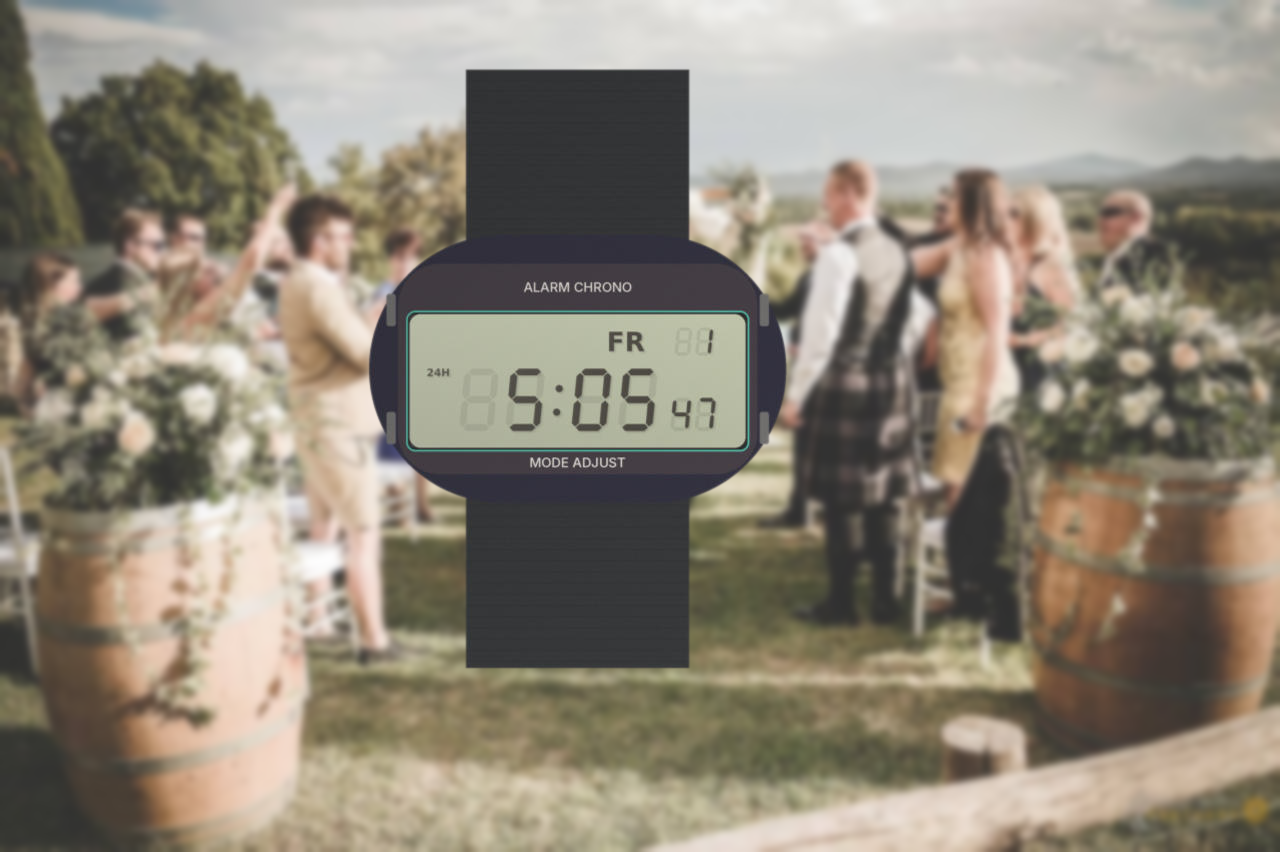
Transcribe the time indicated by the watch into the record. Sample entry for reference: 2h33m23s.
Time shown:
5h05m47s
